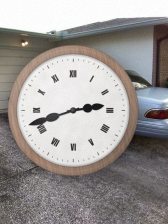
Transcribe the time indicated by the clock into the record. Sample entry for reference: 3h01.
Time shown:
2h42
